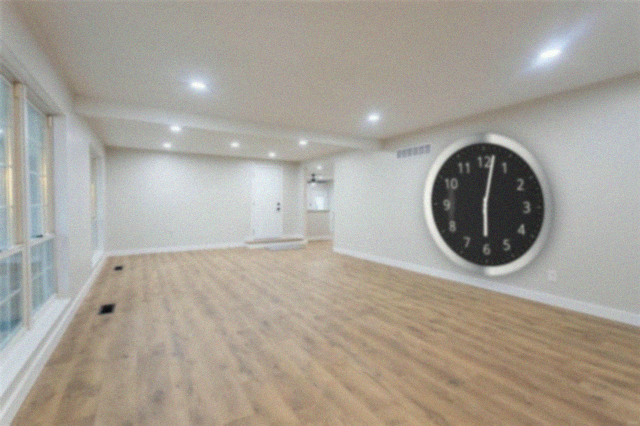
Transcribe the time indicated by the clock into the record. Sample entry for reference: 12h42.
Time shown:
6h02
